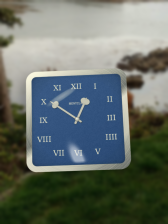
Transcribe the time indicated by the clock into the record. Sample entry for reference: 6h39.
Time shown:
12h51
